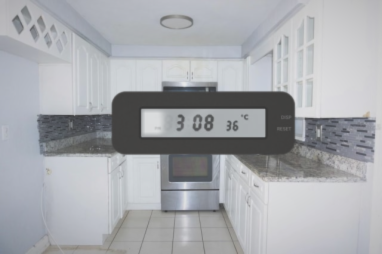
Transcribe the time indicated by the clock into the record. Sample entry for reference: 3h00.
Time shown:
3h08
